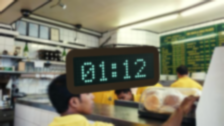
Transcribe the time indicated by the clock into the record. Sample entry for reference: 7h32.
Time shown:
1h12
